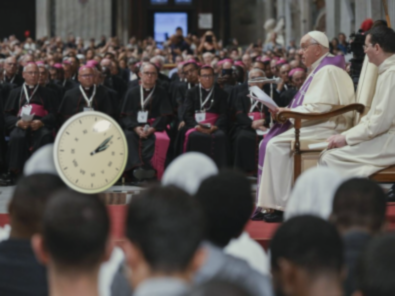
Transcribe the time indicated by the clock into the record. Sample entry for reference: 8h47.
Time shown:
2h08
